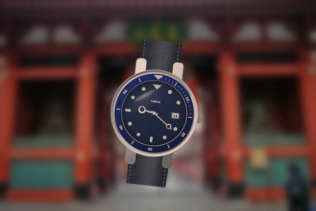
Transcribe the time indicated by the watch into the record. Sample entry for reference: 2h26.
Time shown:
9h21
